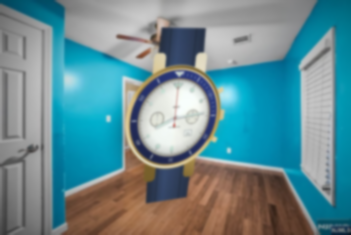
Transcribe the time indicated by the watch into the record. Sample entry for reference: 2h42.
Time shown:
8h14
